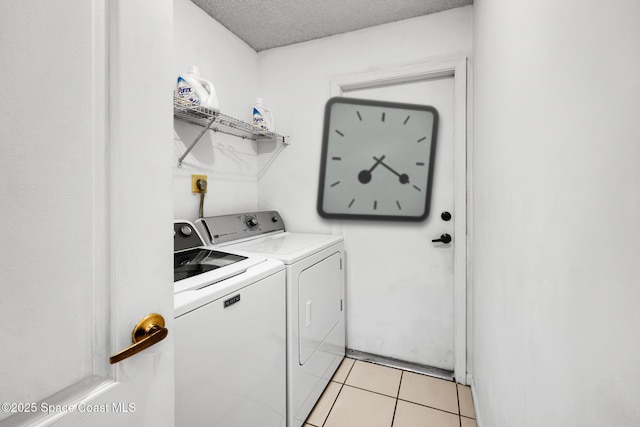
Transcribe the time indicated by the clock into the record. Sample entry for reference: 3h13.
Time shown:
7h20
